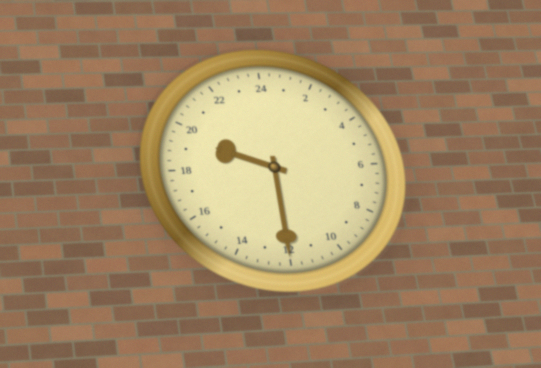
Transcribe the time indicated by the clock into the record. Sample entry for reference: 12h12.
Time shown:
19h30
